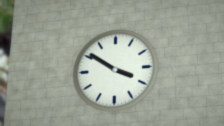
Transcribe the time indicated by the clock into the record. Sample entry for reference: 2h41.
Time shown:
3h51
